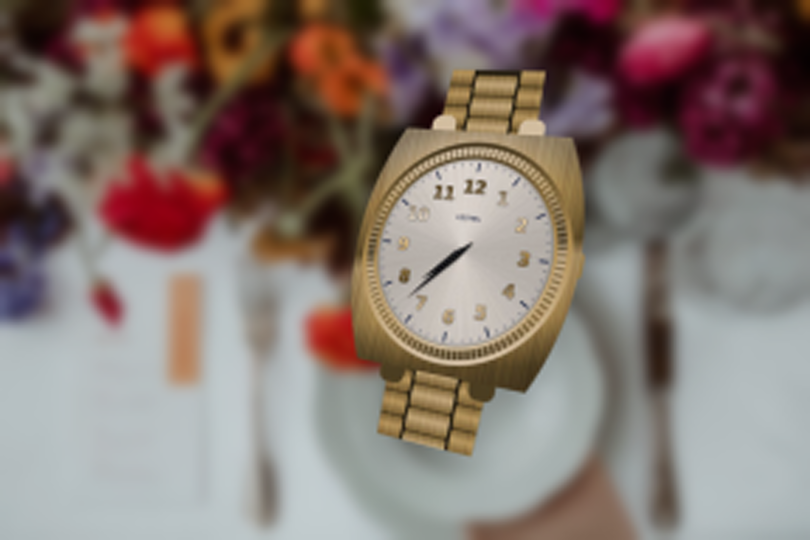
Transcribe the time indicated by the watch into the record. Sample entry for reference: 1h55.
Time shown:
7h37
